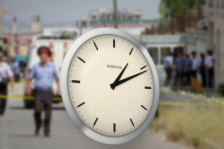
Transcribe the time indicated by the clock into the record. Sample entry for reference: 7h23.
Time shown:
1h11
